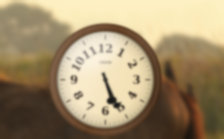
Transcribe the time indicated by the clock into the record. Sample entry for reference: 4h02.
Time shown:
5h26
